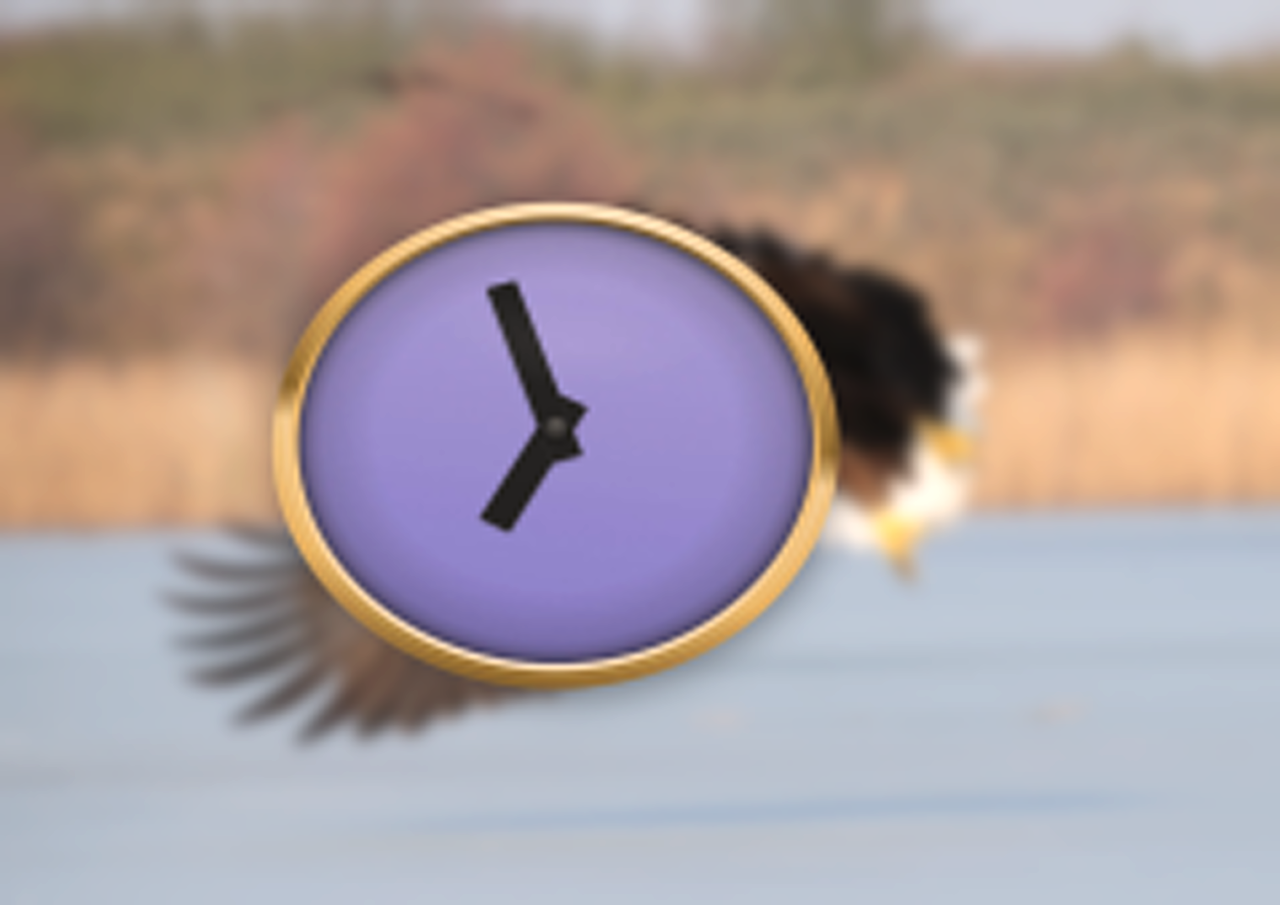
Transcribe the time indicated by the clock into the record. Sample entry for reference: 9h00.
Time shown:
6h57
